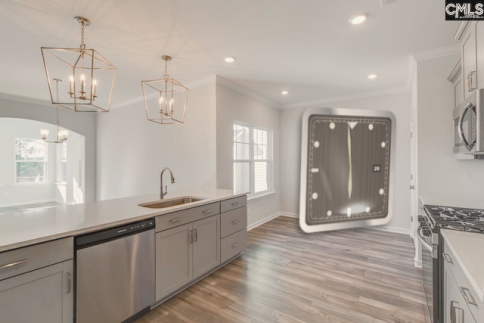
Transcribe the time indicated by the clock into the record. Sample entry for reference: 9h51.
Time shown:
5h59
